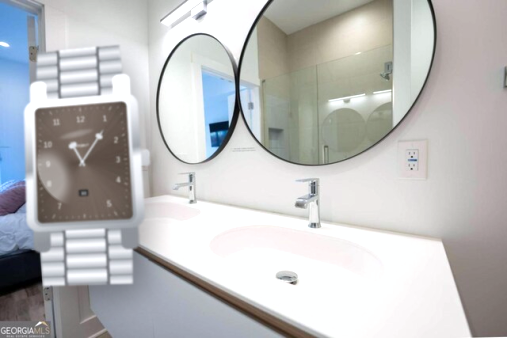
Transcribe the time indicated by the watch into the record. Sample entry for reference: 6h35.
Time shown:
11h06
